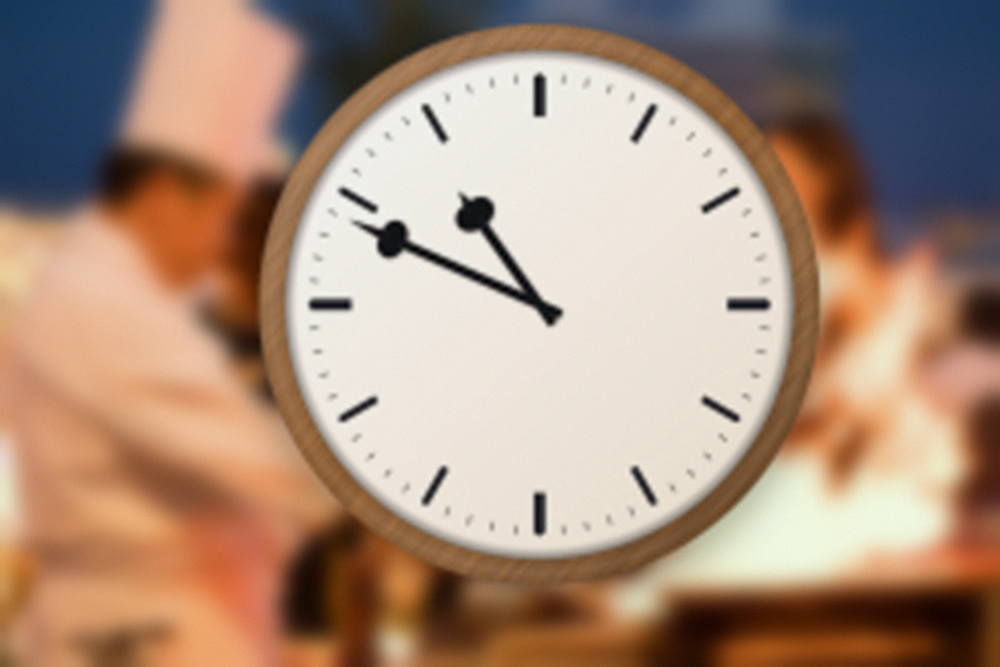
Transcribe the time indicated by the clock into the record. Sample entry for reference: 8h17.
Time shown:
10h49
